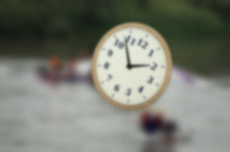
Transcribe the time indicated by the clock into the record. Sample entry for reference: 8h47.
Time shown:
1h53
